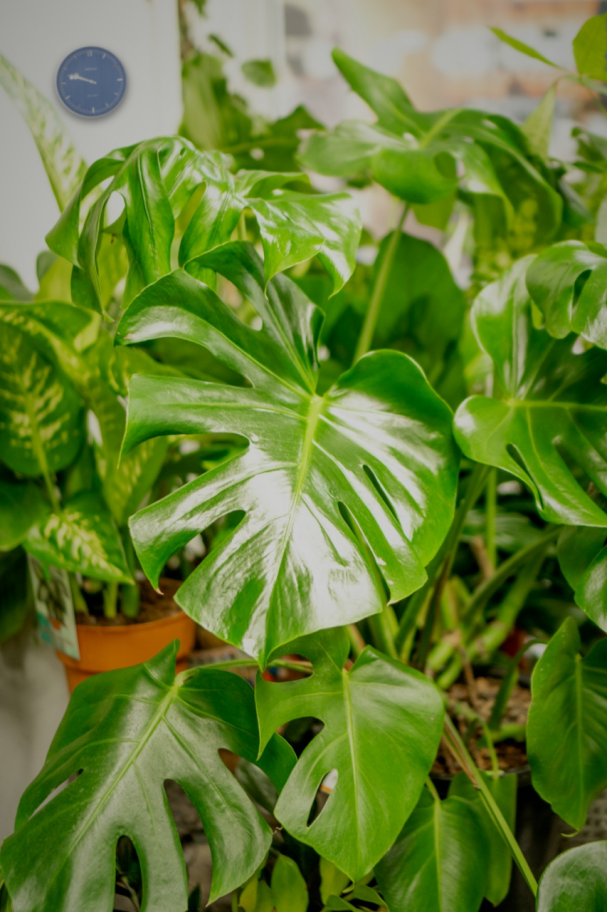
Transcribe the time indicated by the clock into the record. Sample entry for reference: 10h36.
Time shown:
9h48
